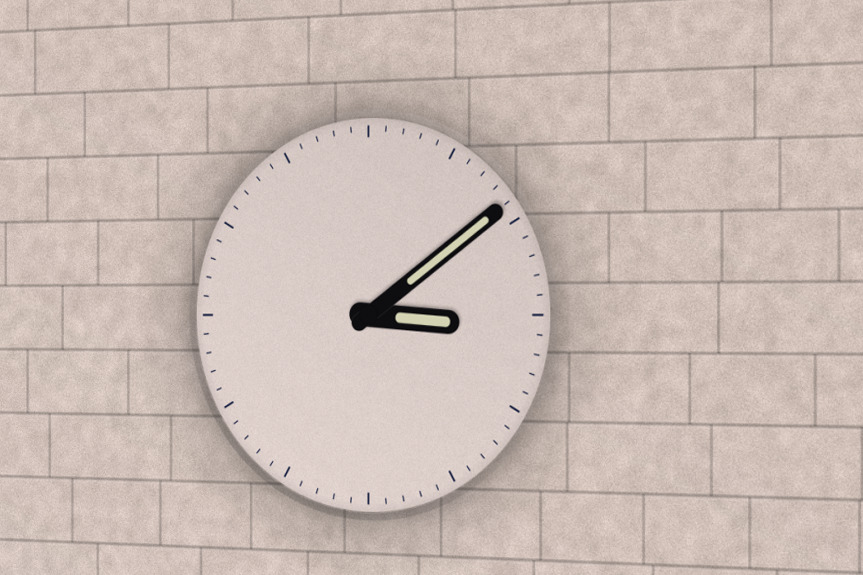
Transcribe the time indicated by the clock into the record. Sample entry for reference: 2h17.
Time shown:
3h09
